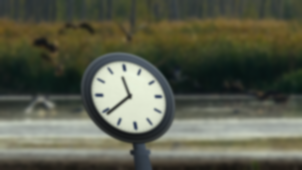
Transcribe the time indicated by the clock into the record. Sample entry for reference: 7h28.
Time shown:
11h39
